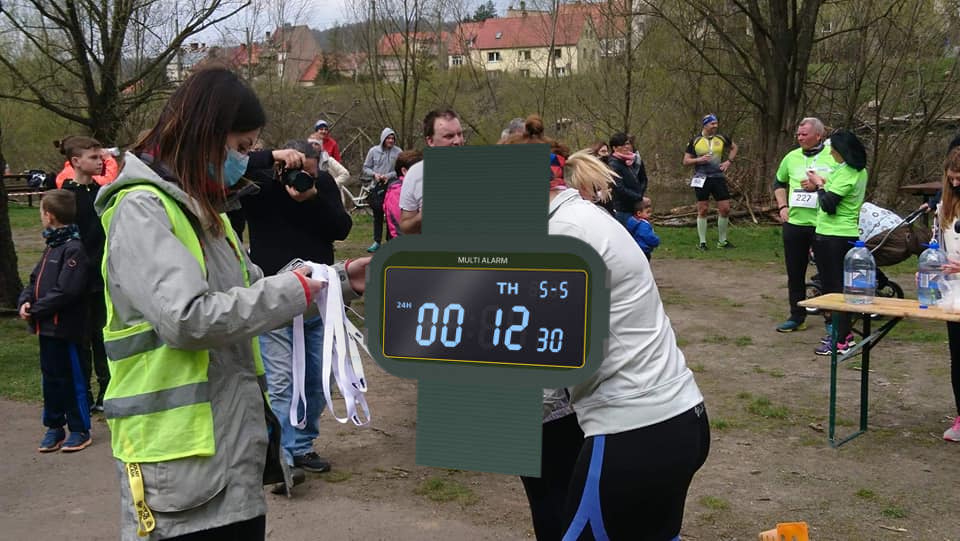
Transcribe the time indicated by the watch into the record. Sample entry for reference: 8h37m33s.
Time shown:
0h12m30s
